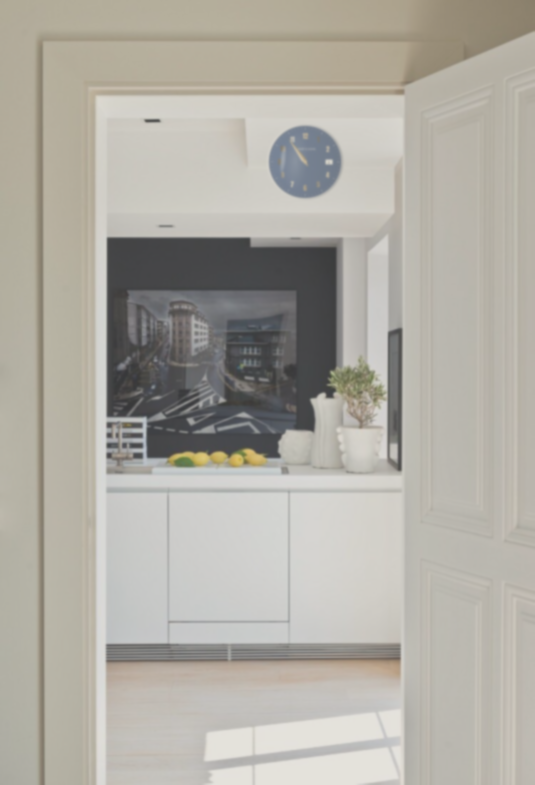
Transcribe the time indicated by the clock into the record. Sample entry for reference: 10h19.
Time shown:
10h54
